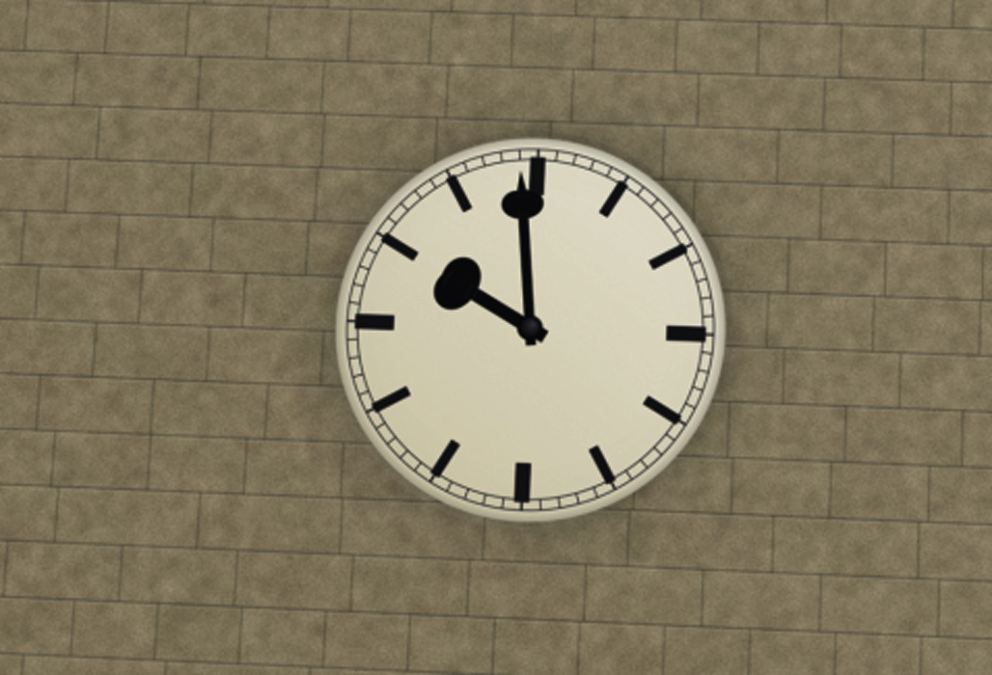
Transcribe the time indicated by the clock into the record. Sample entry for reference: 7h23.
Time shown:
9h59
